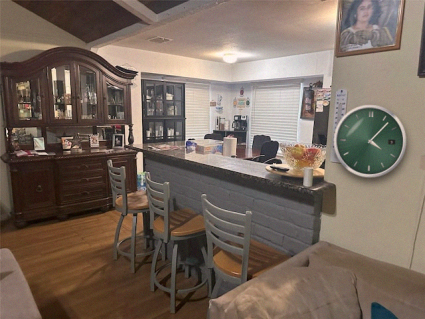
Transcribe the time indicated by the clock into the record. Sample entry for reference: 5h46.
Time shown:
4h07
